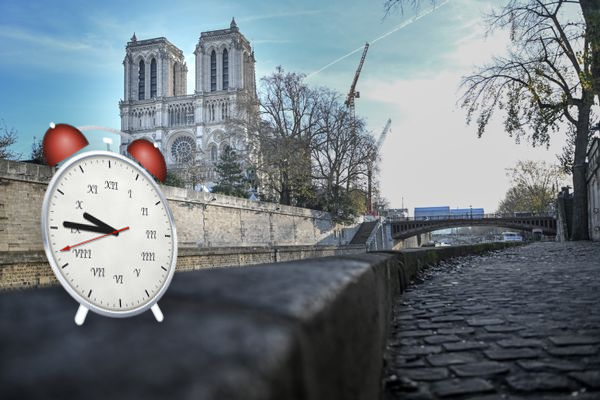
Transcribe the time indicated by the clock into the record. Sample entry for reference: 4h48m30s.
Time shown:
9h45m42s
